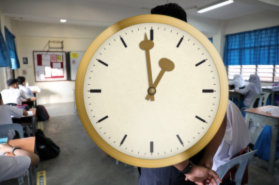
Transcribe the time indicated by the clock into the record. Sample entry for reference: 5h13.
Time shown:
12h59
